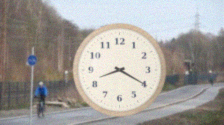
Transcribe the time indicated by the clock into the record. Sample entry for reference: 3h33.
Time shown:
8h20
